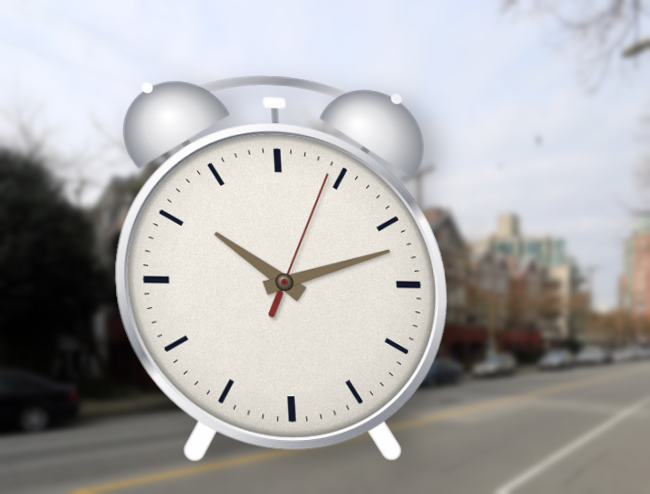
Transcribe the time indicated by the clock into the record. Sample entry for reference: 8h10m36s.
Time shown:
10h12m04s
